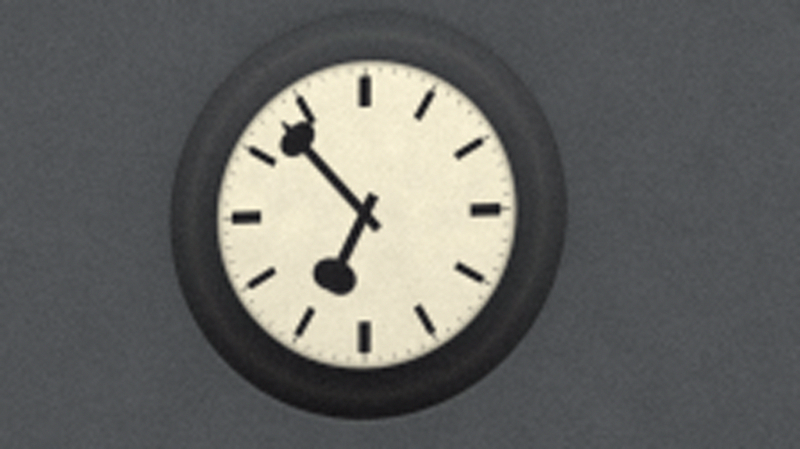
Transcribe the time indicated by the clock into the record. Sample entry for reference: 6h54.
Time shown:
6h53
